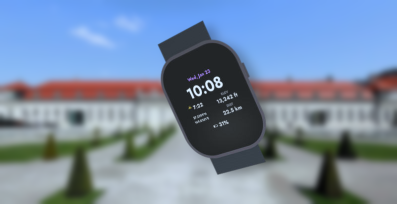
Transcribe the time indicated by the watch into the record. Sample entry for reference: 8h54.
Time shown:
10h08
